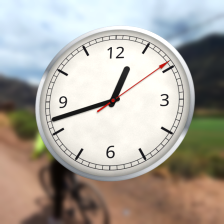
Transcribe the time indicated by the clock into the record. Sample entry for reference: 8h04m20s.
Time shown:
12h42m09s
